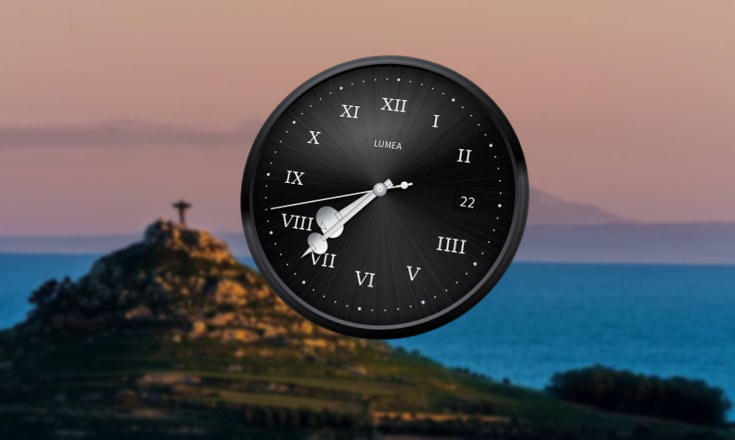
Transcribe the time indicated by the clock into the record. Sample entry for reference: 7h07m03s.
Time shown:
7h36m42s
